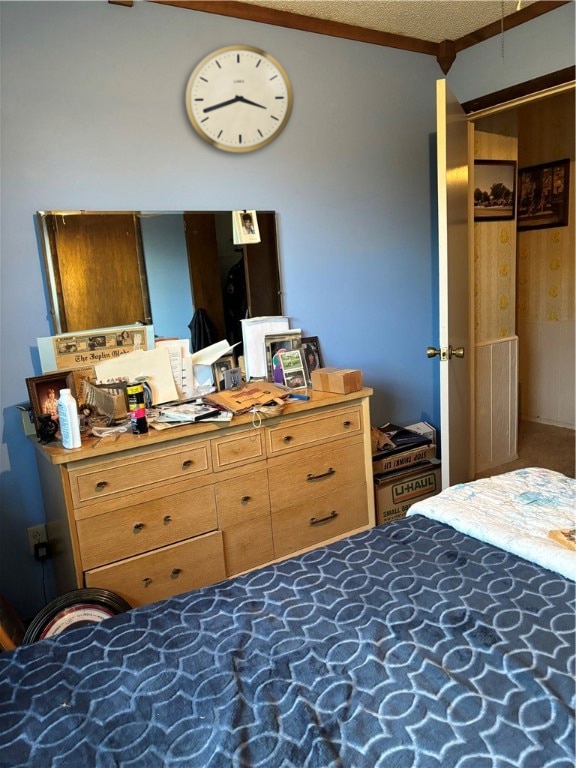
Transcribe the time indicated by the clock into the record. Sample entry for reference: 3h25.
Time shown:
3h42
